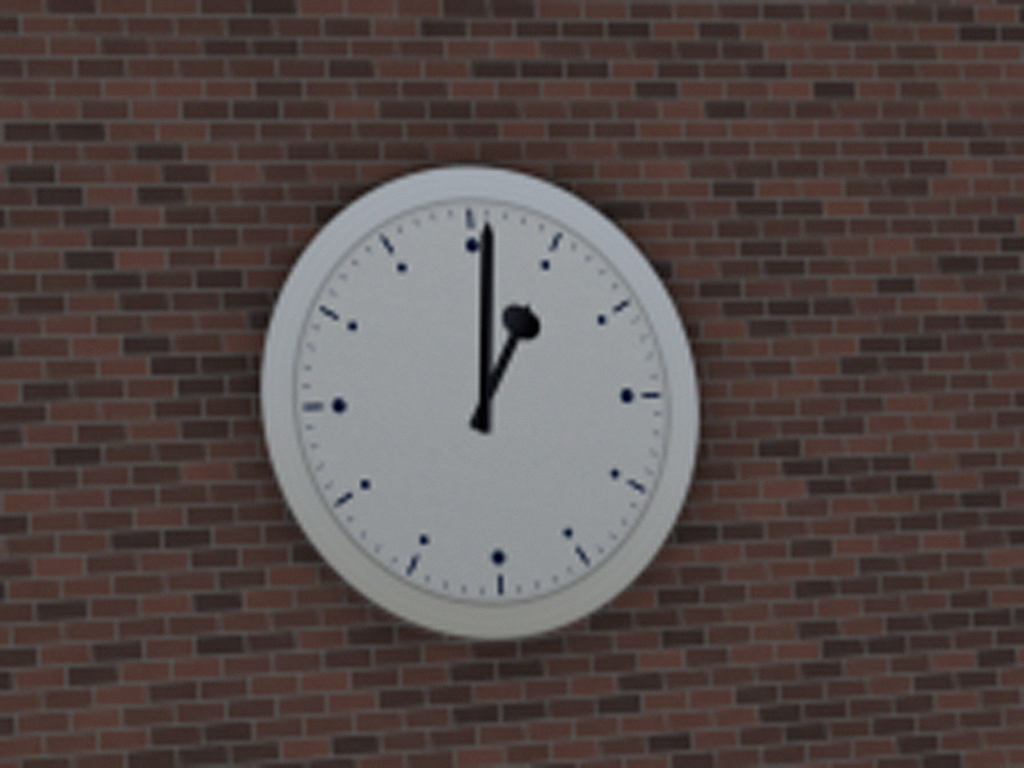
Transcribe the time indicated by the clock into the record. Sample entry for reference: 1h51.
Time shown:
1h01
